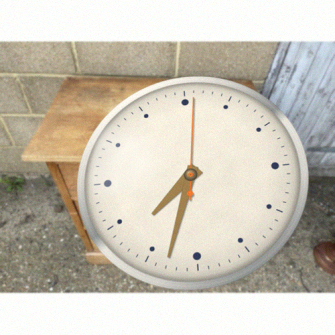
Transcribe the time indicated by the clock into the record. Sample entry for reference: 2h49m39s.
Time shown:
7h33m01s
